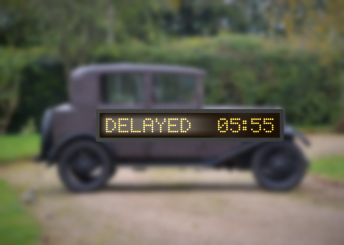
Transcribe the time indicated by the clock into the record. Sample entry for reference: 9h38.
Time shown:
5h55
